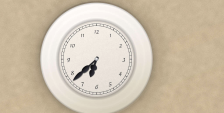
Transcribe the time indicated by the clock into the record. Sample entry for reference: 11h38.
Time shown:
6h38
